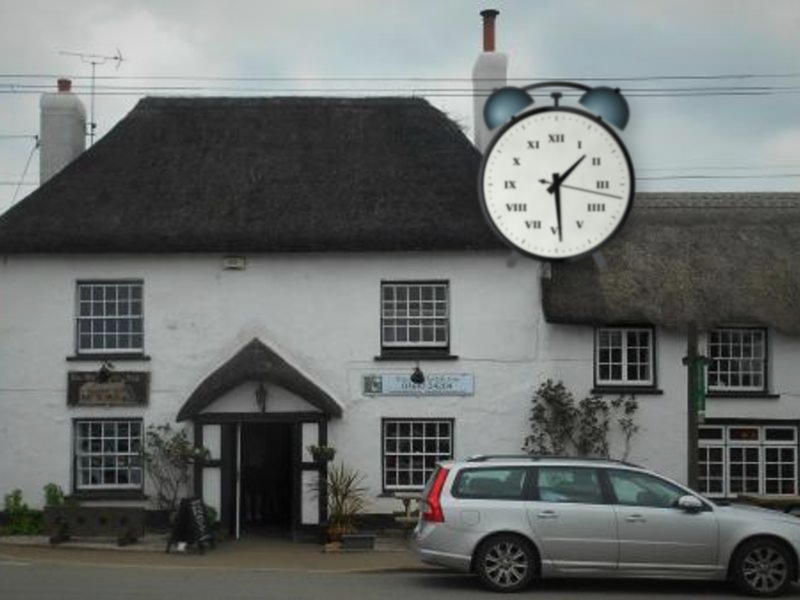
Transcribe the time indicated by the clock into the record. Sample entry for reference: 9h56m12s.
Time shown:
1h29m17s
